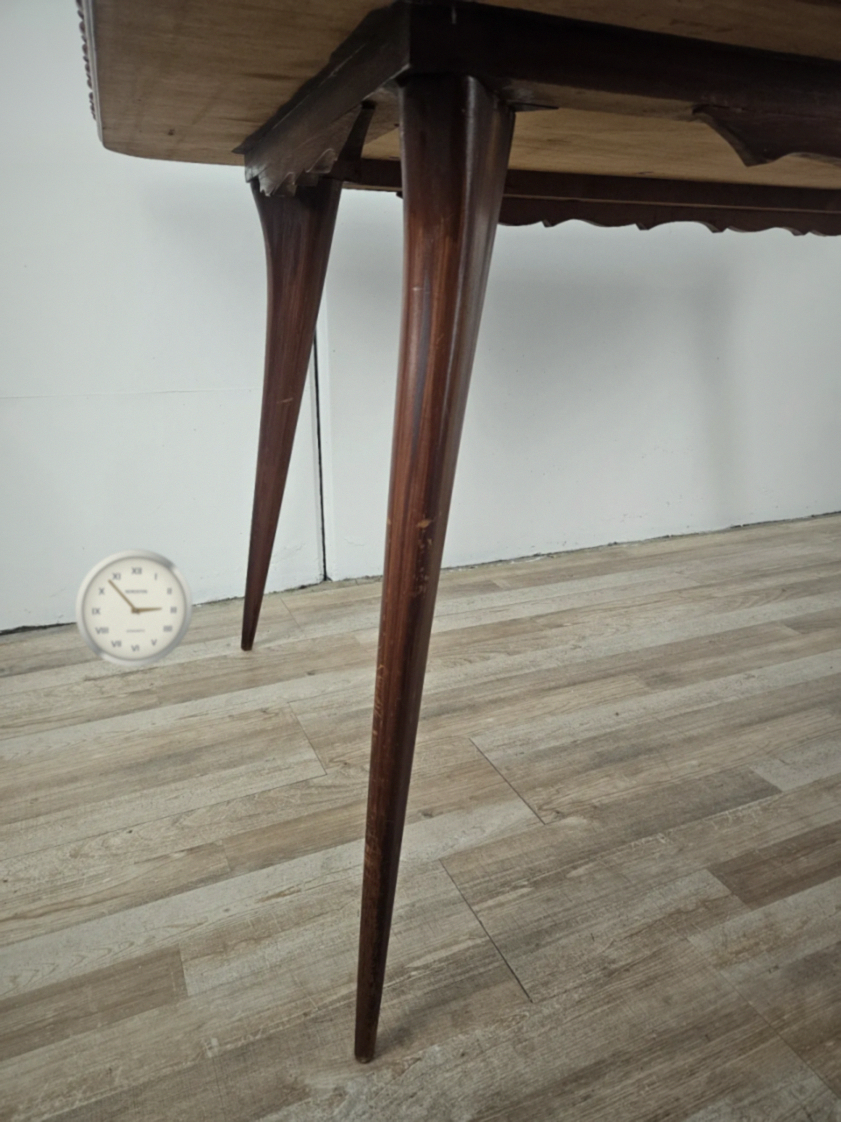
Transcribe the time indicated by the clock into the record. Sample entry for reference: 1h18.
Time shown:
2h53
